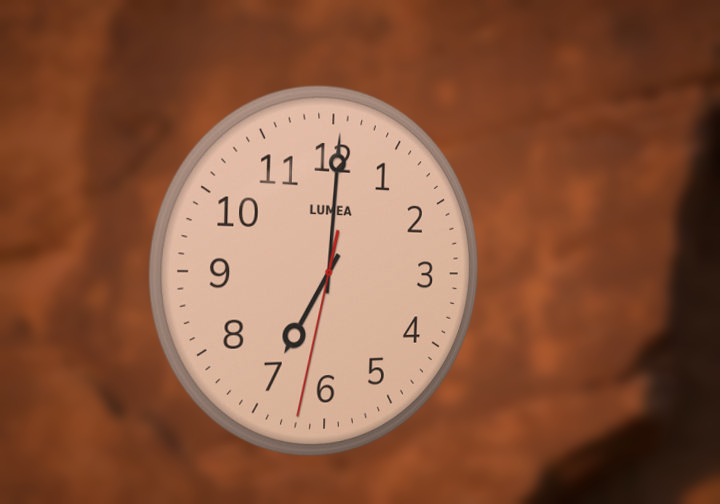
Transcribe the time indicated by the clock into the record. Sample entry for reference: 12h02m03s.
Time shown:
7h00m32s
